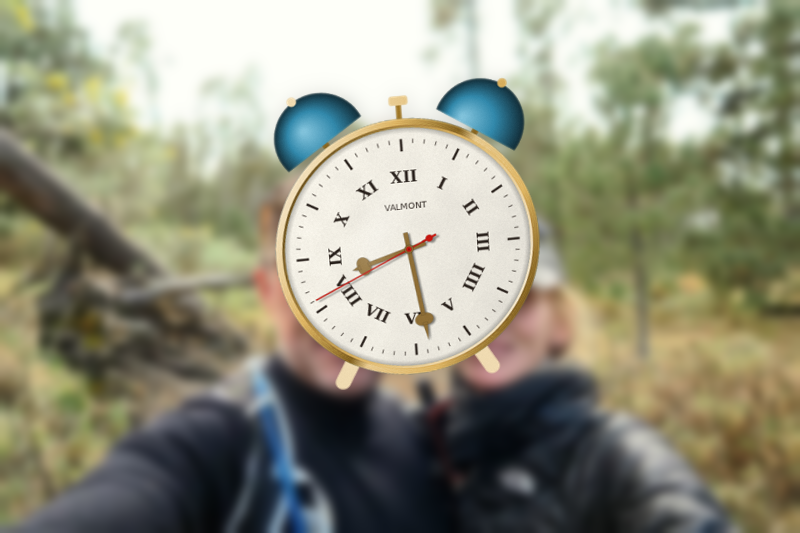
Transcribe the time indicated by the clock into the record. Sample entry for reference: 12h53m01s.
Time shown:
8h28m41s
